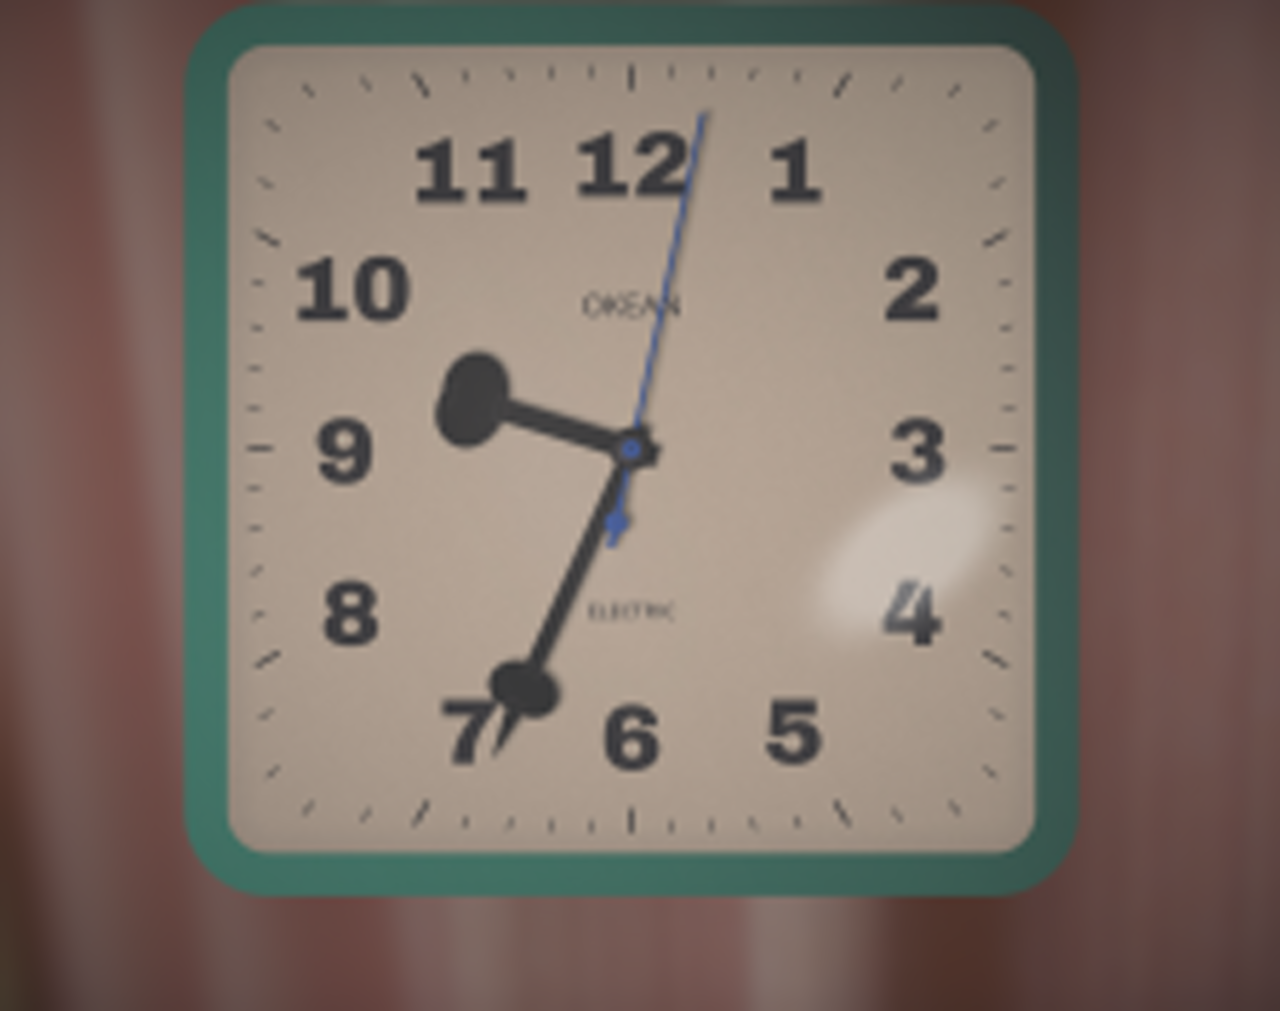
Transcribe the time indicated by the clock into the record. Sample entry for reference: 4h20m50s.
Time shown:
9h34m02s
